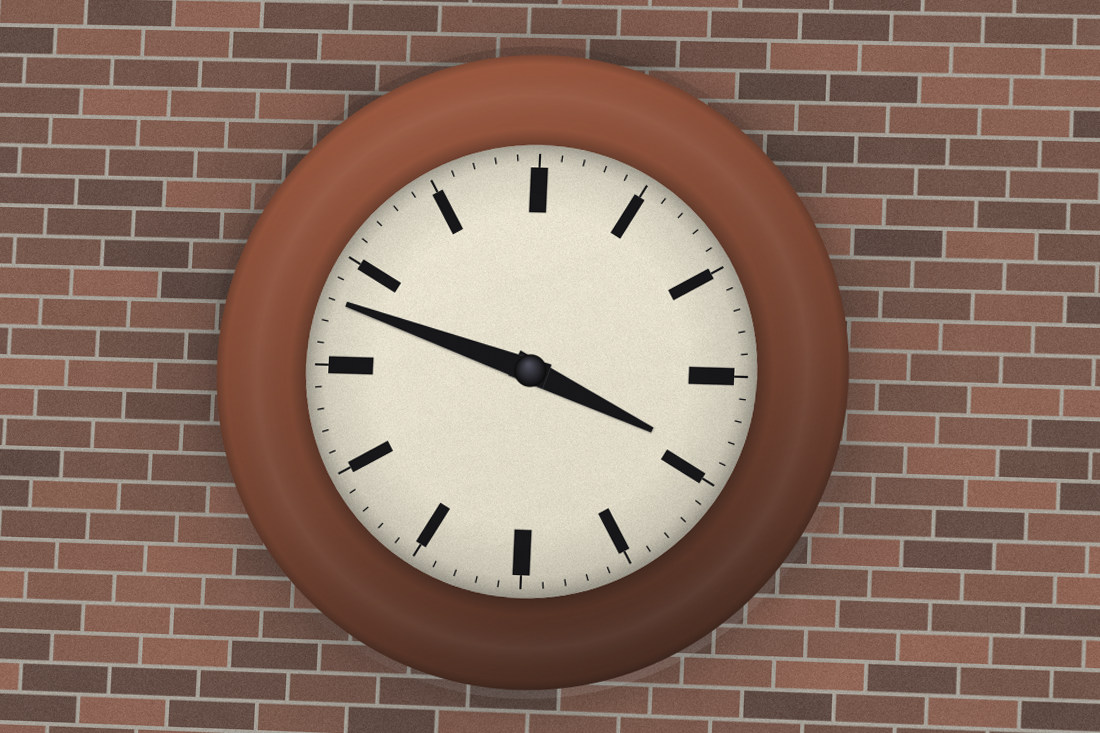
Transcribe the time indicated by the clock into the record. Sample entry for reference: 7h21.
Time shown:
3h48
